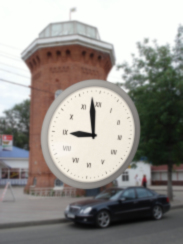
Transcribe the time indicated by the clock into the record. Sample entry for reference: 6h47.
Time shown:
8h58
